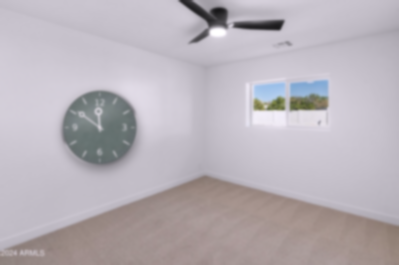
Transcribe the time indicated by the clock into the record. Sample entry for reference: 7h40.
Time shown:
11h51
